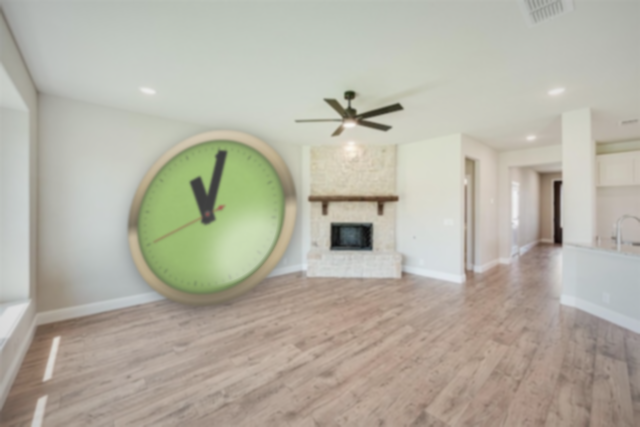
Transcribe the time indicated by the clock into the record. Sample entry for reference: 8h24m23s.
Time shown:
11h00m40s
